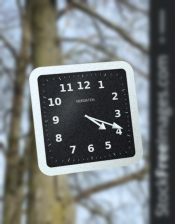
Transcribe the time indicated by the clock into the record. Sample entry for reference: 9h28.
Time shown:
4h19
